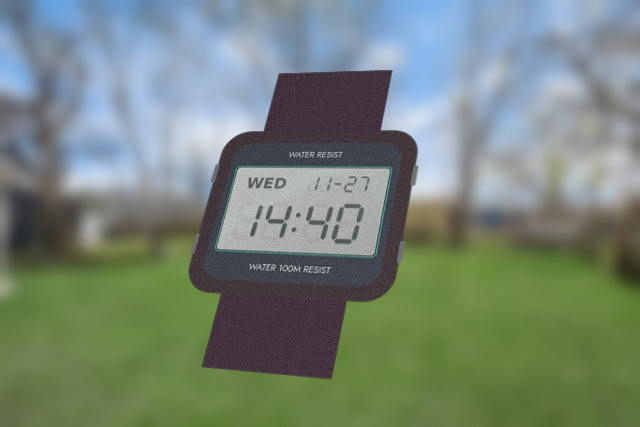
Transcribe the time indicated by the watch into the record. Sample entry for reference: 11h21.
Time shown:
14h40
